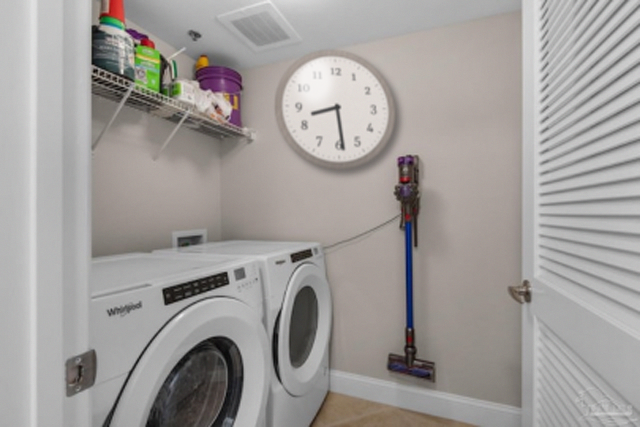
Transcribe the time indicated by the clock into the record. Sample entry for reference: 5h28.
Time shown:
8h29
